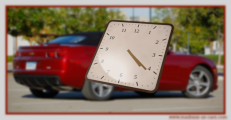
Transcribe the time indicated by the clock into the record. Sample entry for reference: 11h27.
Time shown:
4h21
